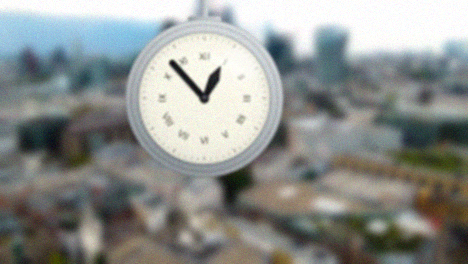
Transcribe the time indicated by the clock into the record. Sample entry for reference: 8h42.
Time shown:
12h53
